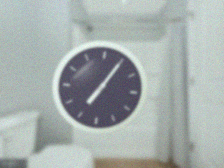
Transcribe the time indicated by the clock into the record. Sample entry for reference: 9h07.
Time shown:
7h05
